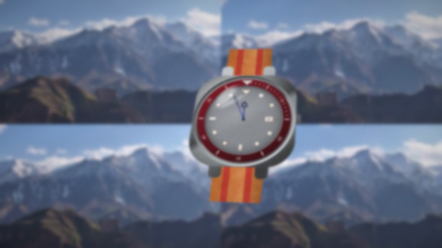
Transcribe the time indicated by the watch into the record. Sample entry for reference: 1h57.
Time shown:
11h56
